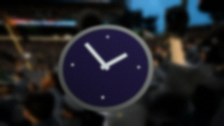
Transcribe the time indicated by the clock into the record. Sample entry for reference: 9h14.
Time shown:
1h53
